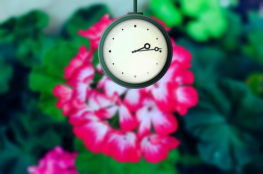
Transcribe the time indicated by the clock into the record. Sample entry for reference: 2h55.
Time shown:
2h14
